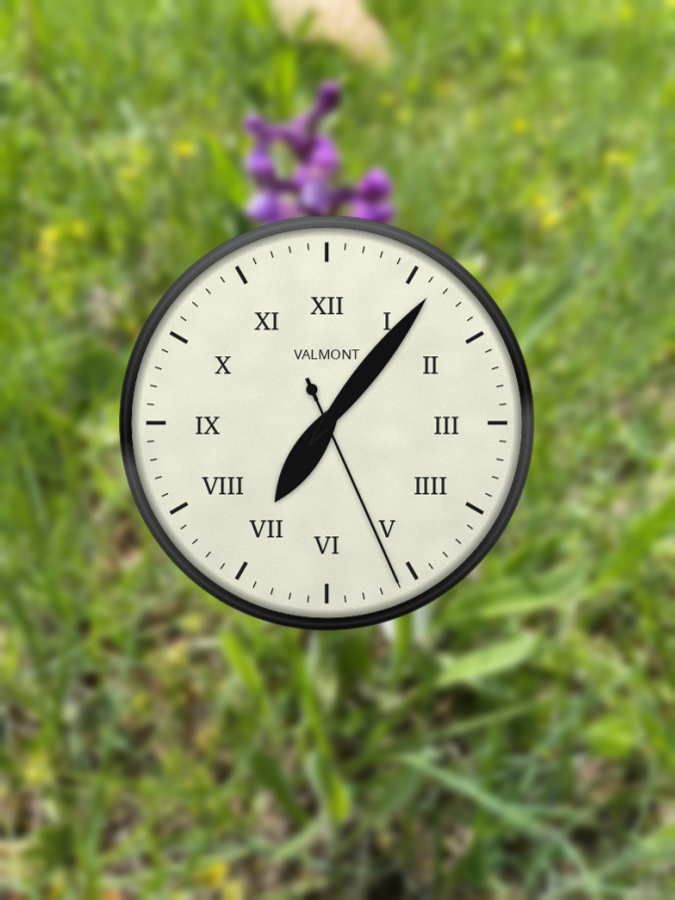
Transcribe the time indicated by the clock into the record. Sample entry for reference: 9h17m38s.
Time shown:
7h06m26s
